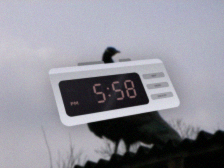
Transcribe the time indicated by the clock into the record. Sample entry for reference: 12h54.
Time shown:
5h58
